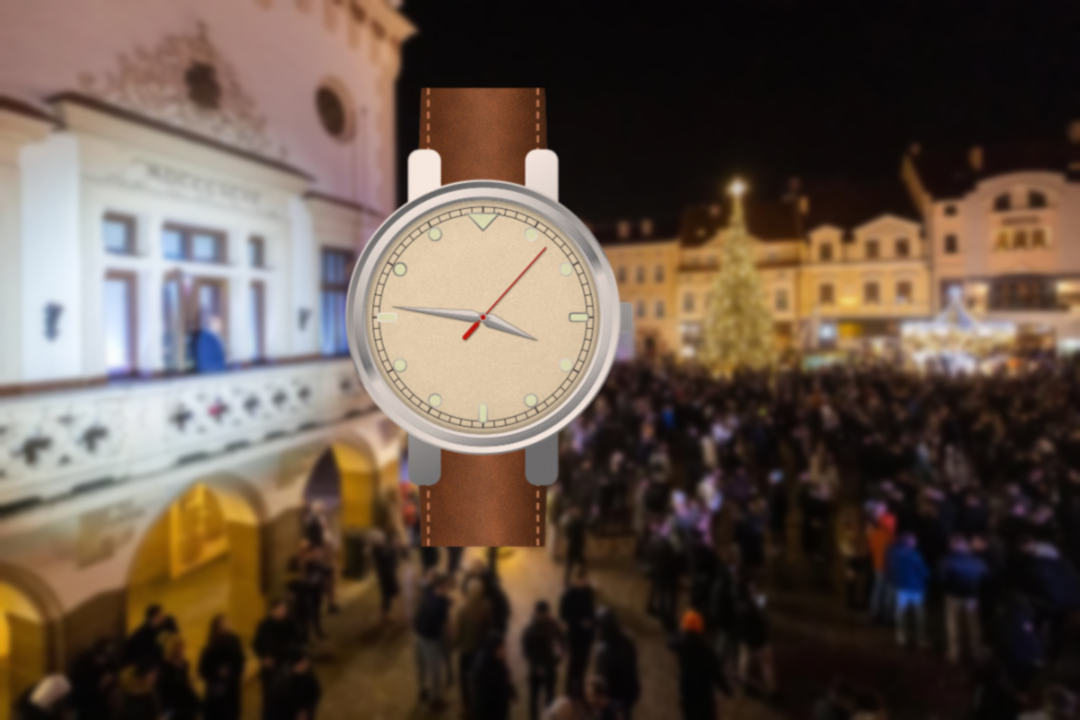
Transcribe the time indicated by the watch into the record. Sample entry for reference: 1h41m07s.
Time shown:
3h46m07s
